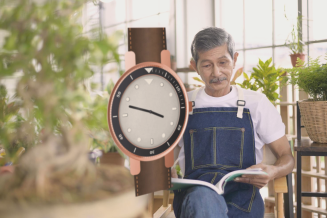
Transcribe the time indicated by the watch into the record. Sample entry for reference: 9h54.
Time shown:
3h48
